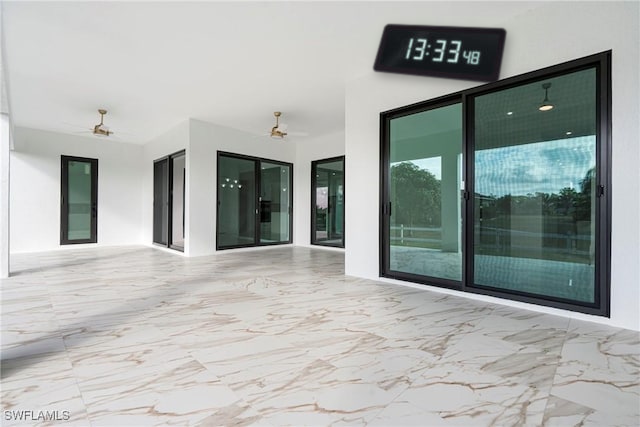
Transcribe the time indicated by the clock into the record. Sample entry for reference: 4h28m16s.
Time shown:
13h33m48s
